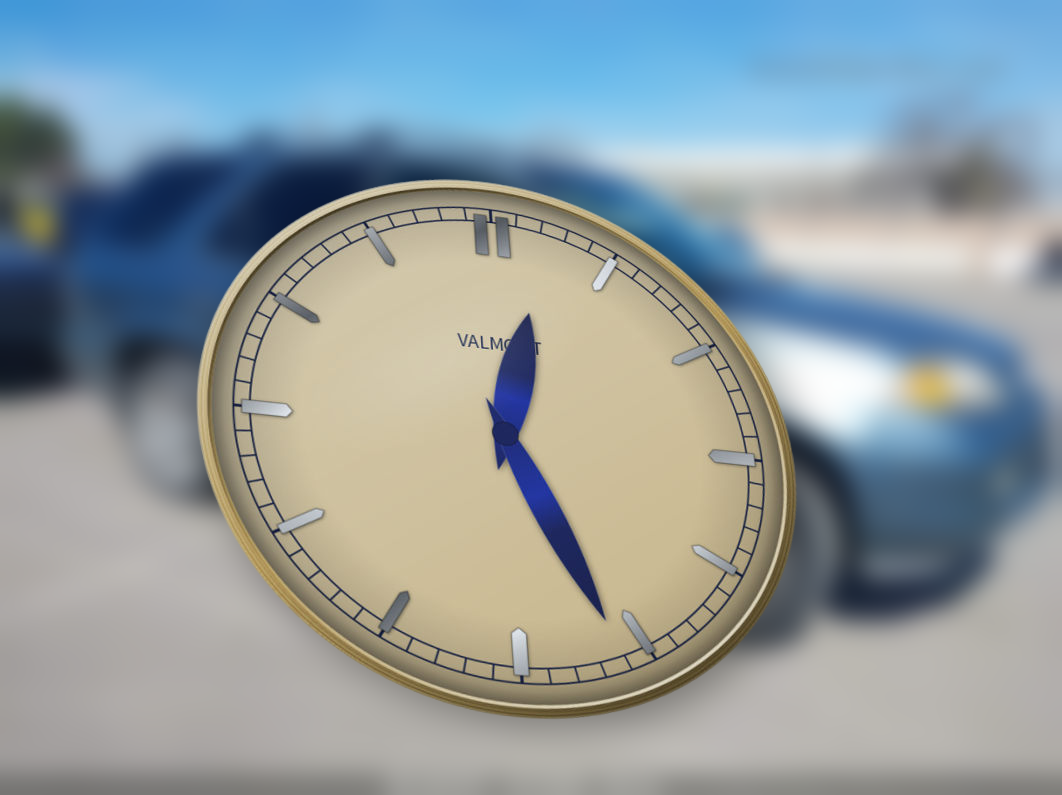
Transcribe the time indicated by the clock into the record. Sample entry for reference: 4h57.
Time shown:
12h26
